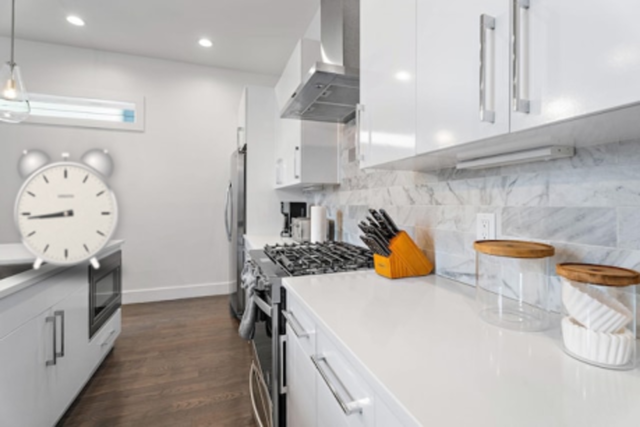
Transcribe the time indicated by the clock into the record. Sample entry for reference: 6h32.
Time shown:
8h44
